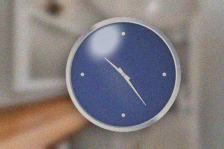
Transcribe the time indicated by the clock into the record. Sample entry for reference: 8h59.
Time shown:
10h24
